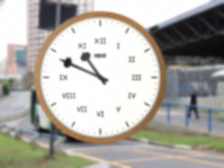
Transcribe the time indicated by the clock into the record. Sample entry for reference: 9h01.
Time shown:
10h49
